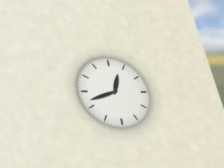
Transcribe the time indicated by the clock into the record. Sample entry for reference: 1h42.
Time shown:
12h42
